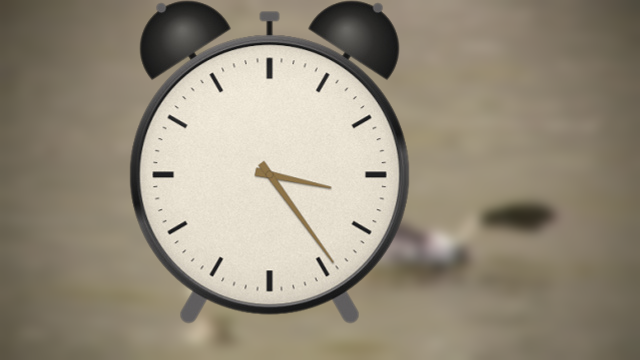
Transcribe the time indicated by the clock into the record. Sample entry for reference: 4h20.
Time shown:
3h24
